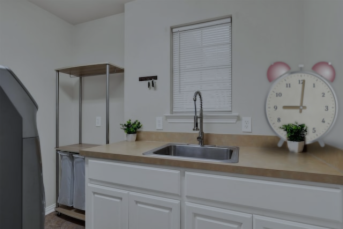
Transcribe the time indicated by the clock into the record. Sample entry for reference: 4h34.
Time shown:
9h01
